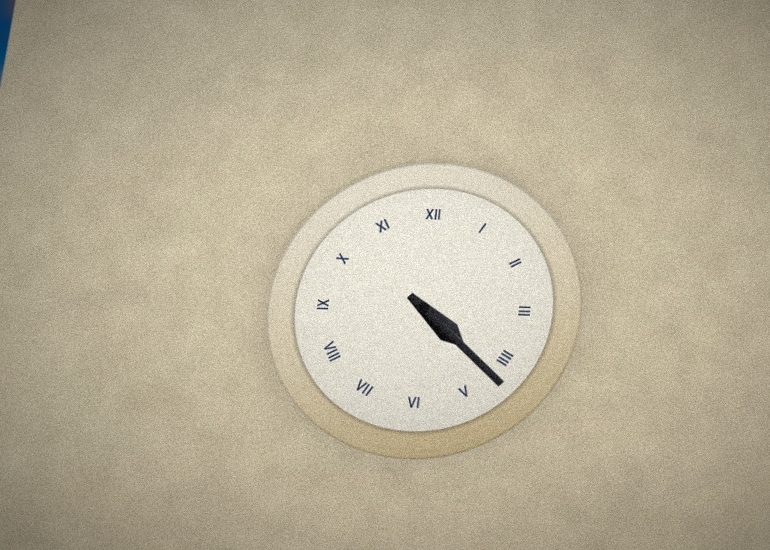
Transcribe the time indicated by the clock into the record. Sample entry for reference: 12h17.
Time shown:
4h22
